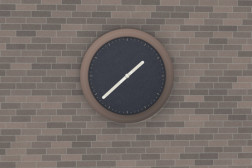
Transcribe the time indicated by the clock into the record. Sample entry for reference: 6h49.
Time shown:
1h38
